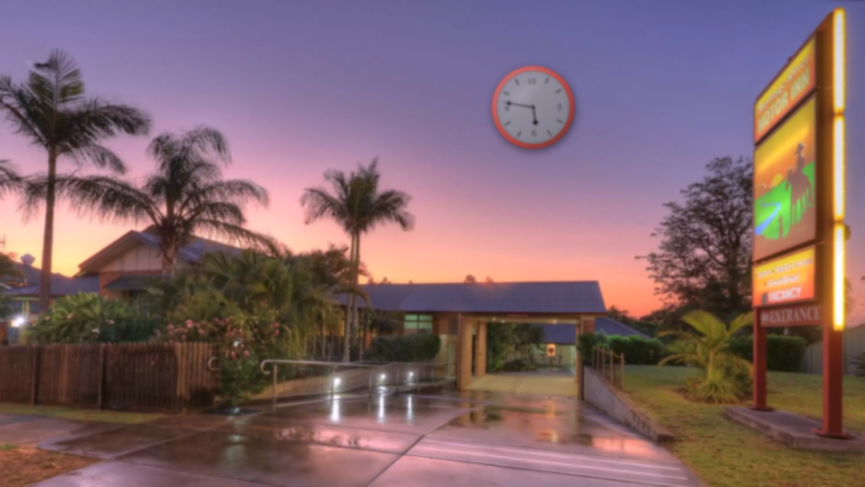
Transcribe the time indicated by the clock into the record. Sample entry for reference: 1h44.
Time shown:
5h47
